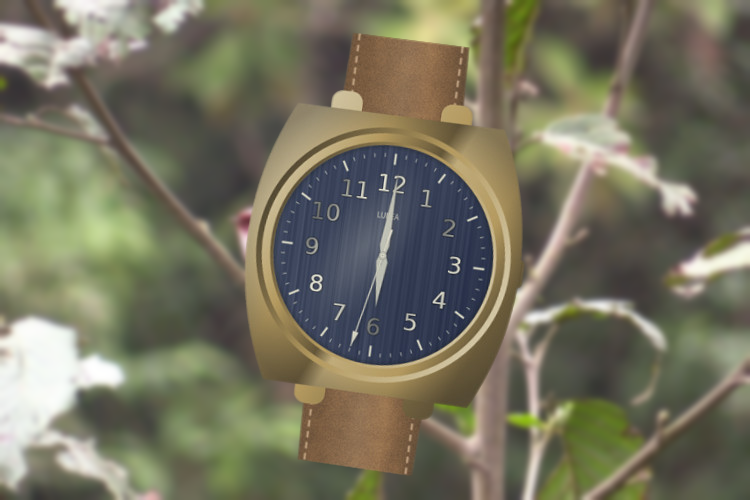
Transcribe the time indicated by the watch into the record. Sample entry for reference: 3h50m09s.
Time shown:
6h00m32s
